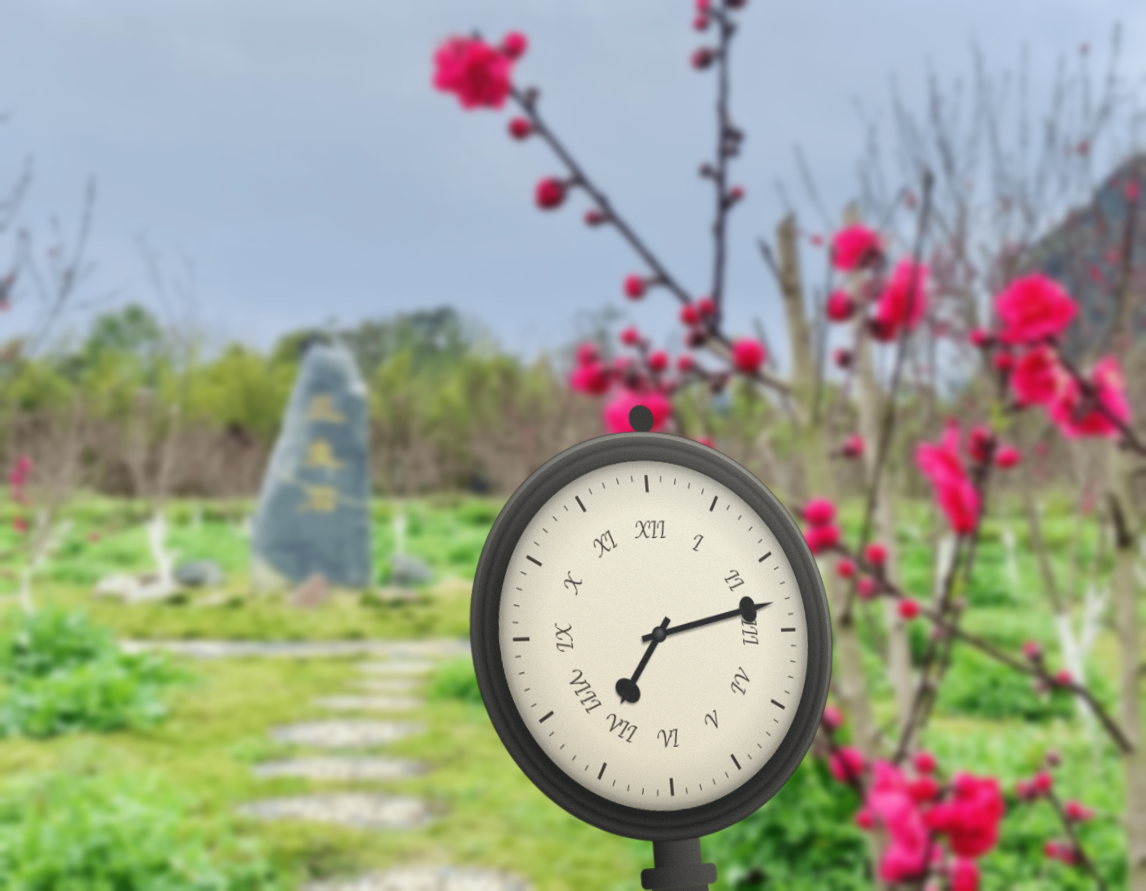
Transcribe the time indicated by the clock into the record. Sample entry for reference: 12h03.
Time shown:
7h13
